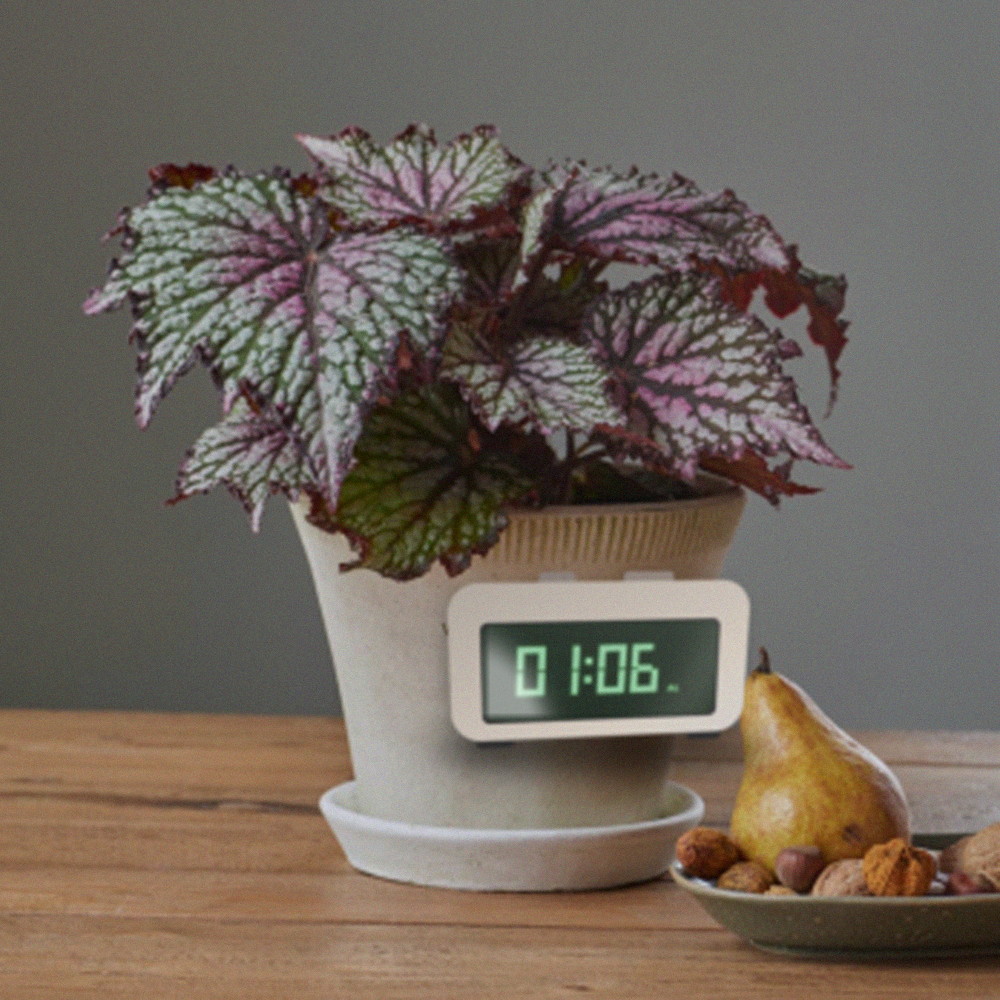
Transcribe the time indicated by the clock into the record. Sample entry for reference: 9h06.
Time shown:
1h06
